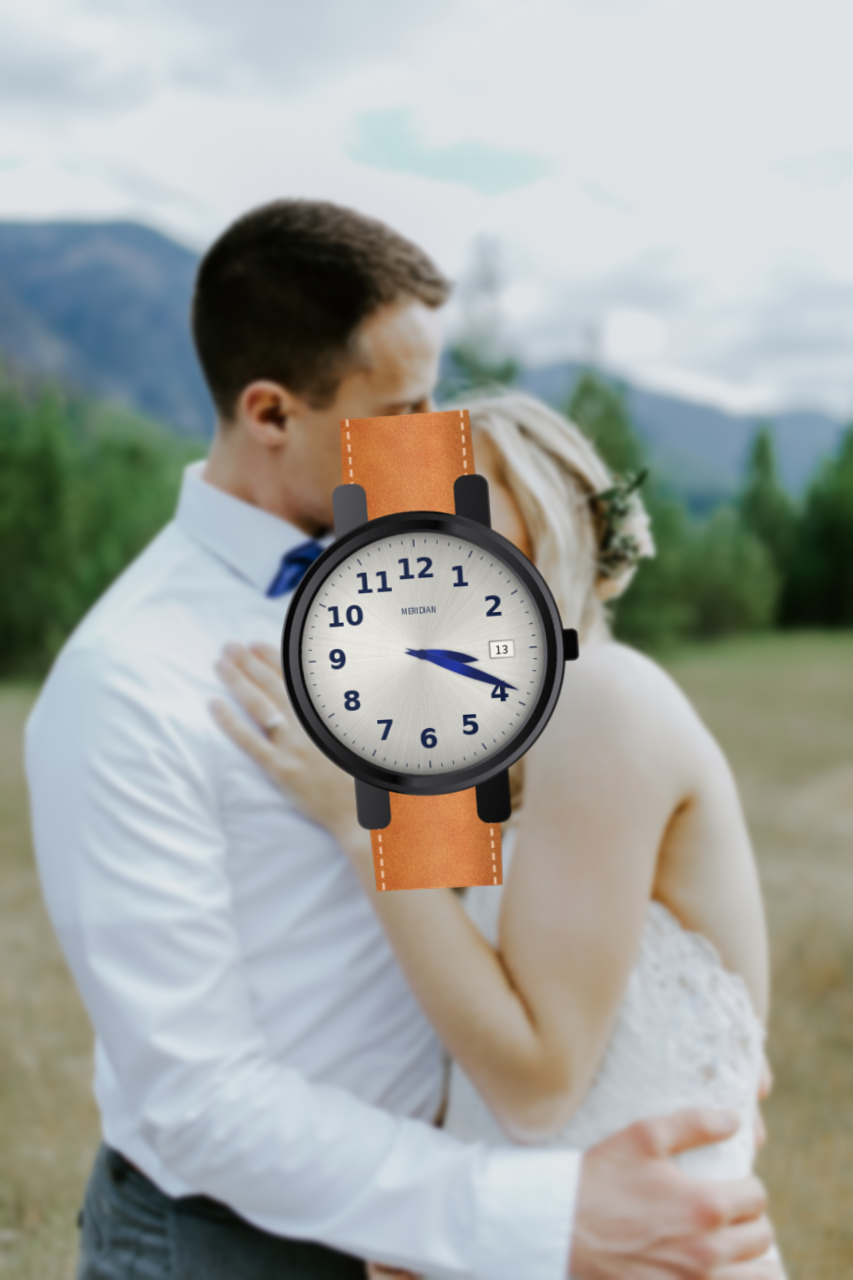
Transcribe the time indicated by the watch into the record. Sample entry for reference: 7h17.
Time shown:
3h19
